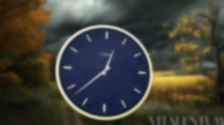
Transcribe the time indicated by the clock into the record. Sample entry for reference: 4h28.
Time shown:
12h38
